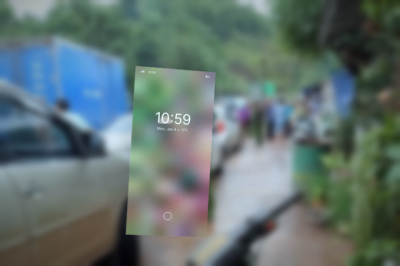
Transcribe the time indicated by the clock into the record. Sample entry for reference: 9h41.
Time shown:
10h59
